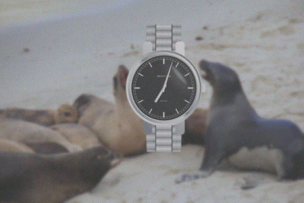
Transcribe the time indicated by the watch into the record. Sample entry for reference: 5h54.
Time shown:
7h03
